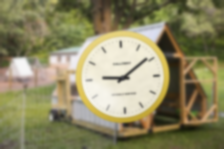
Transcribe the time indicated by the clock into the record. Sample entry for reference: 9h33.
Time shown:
9h09
